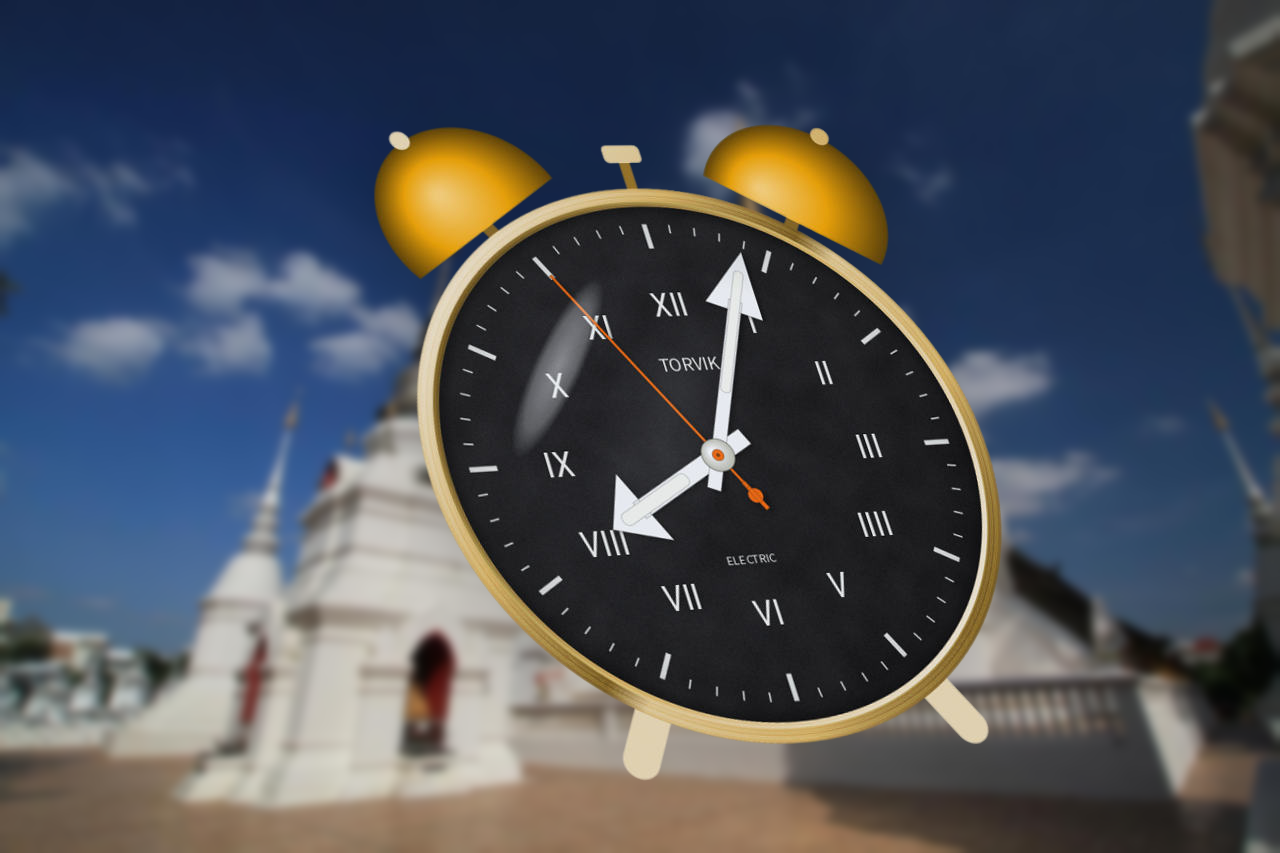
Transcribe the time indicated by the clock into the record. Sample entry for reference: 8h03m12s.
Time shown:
8h03m55s
